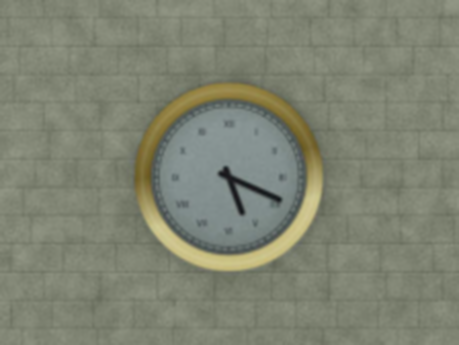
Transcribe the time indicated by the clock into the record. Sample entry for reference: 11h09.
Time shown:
5h19
